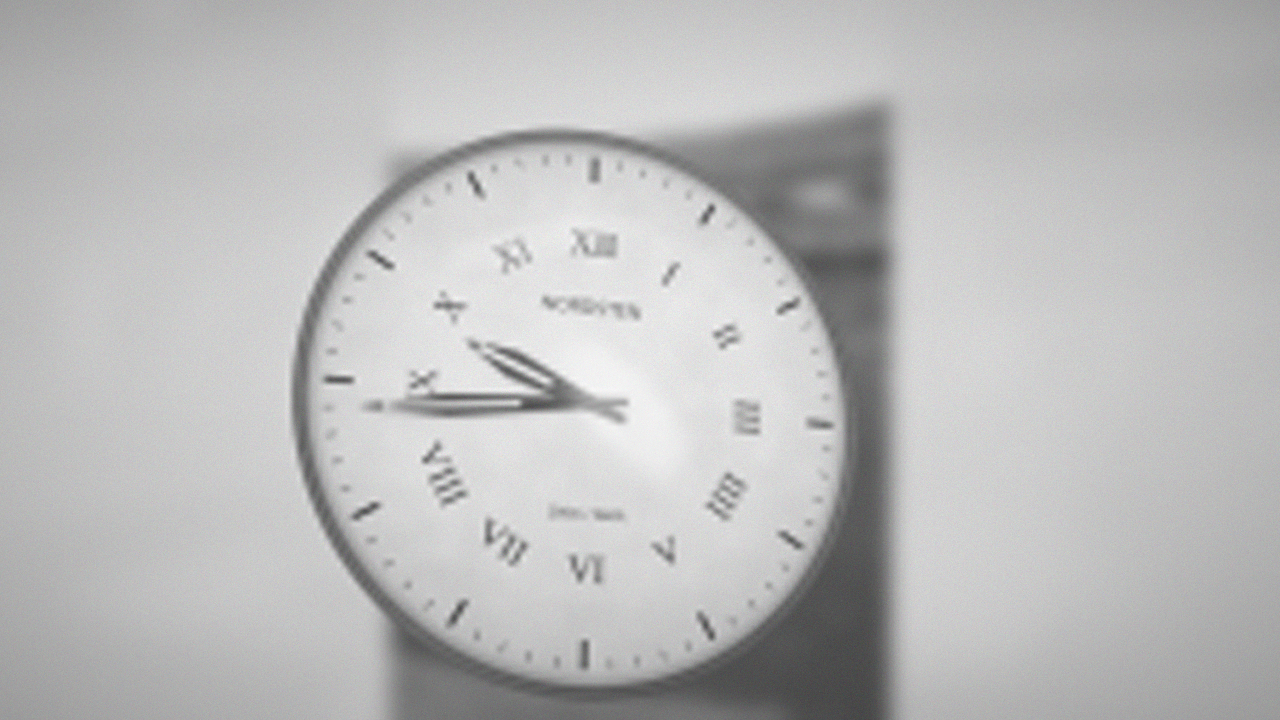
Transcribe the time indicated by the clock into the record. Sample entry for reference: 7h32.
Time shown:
9h44
